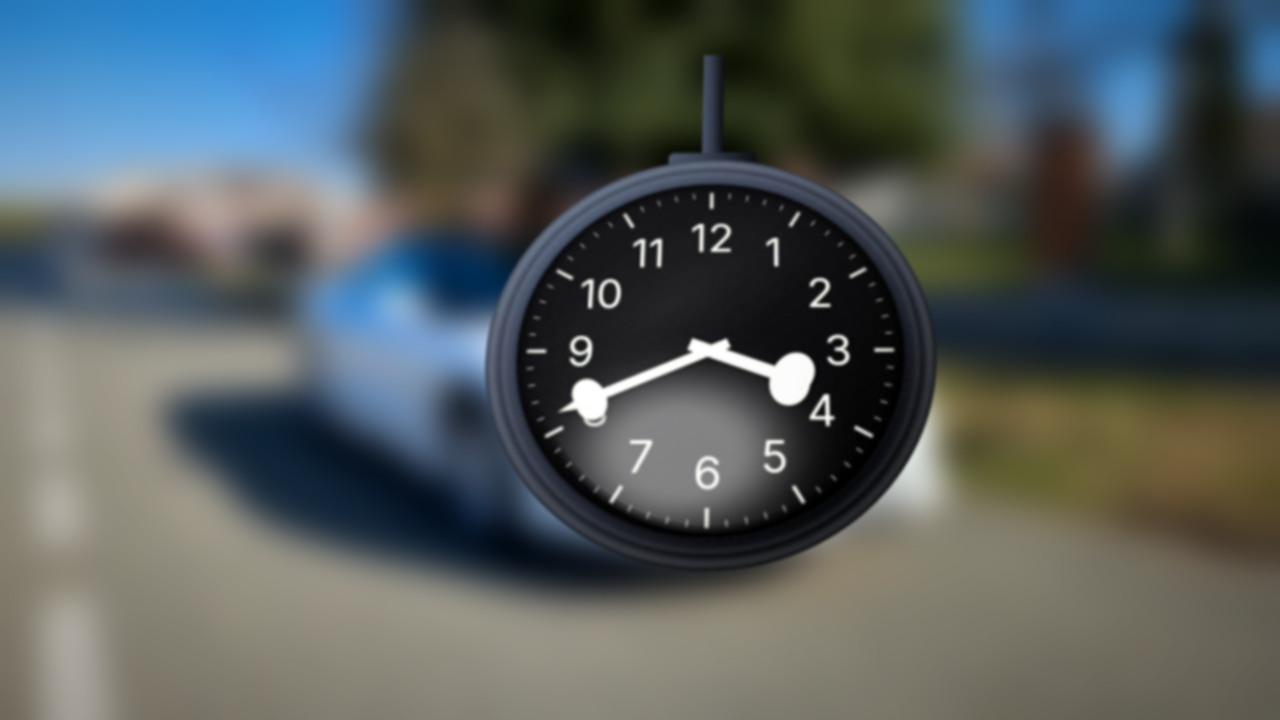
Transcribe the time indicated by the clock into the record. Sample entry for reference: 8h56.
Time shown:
3h41
